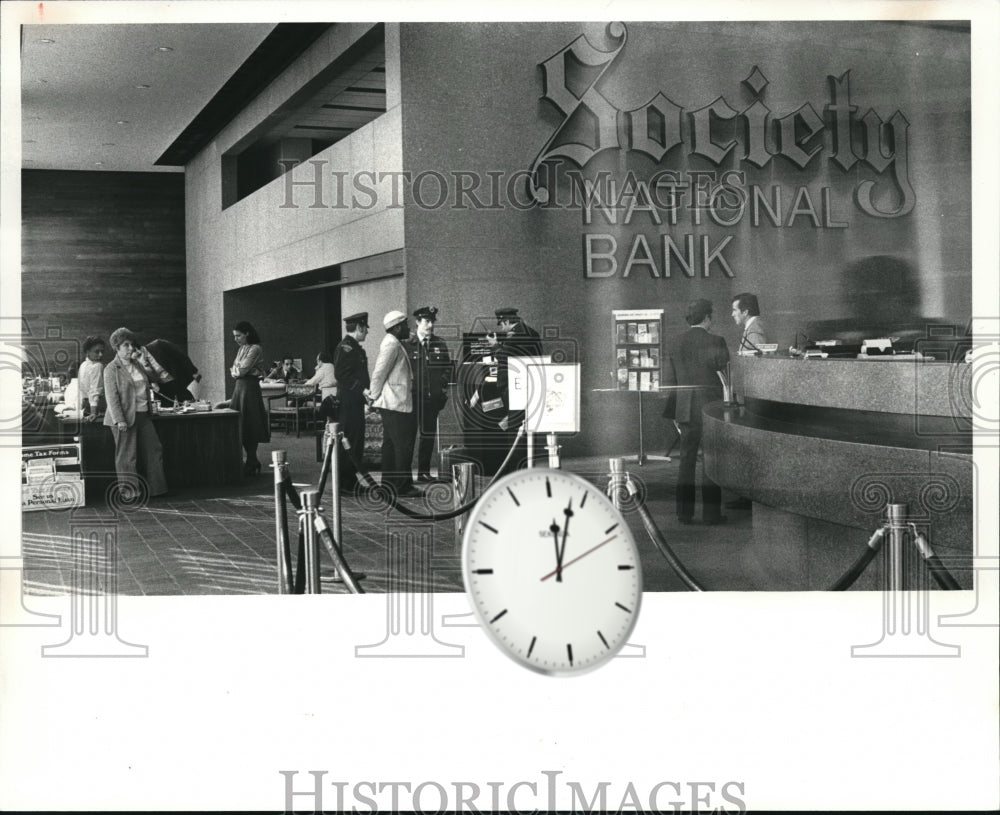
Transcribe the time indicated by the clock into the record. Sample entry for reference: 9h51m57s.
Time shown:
12h03m11s
